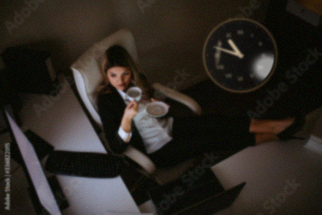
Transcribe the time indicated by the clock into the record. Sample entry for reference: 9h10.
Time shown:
10h48
